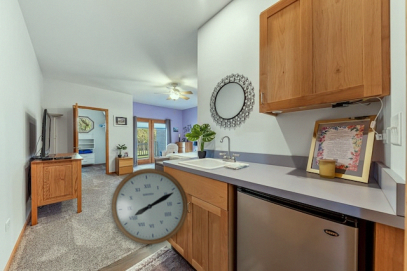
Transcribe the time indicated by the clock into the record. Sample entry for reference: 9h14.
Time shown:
8h11
